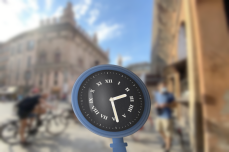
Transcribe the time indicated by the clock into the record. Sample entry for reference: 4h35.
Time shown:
2h29
